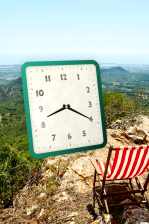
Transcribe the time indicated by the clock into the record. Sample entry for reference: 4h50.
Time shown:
8h20
